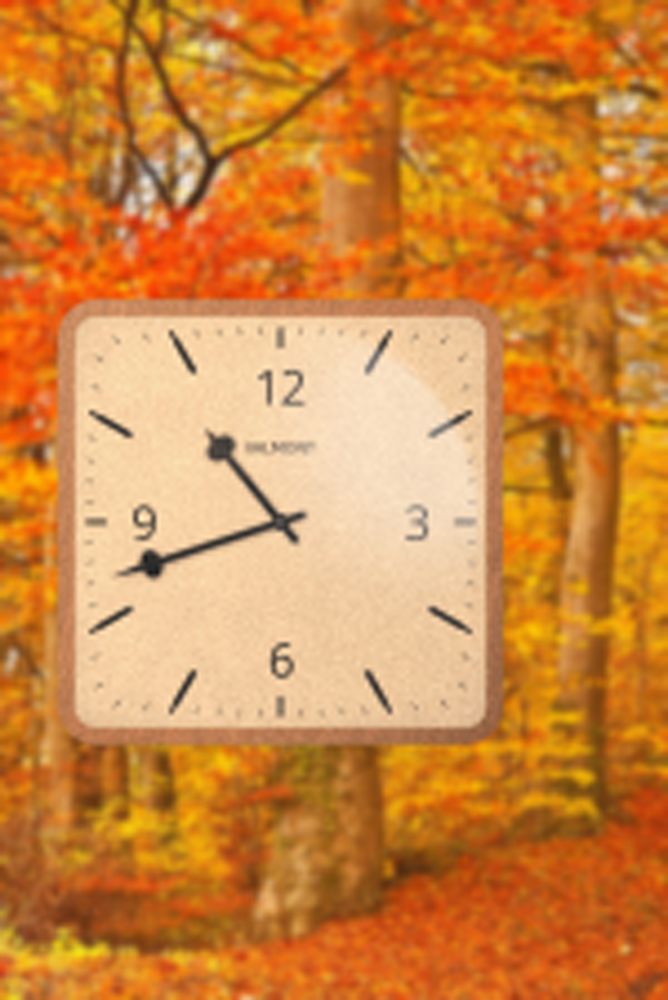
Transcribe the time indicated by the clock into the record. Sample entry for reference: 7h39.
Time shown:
10h42
